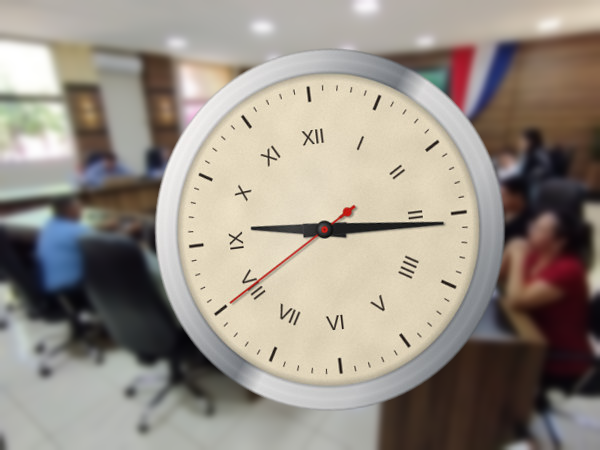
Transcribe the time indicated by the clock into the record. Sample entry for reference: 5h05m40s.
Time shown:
9h15m40s
